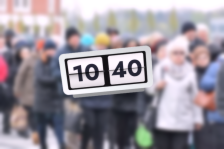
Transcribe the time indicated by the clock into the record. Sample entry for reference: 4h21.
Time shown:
10h40
